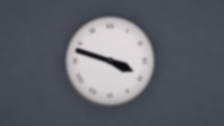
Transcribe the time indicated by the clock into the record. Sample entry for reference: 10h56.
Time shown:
3h48
